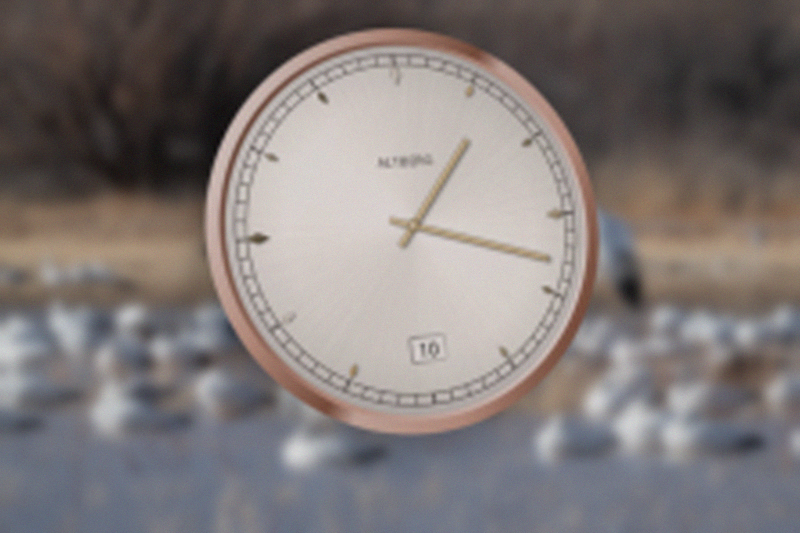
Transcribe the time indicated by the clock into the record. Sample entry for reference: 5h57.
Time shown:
1h18
